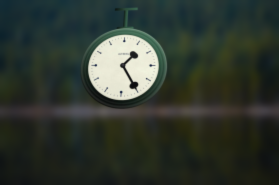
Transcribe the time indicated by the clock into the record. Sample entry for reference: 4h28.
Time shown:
1h25
